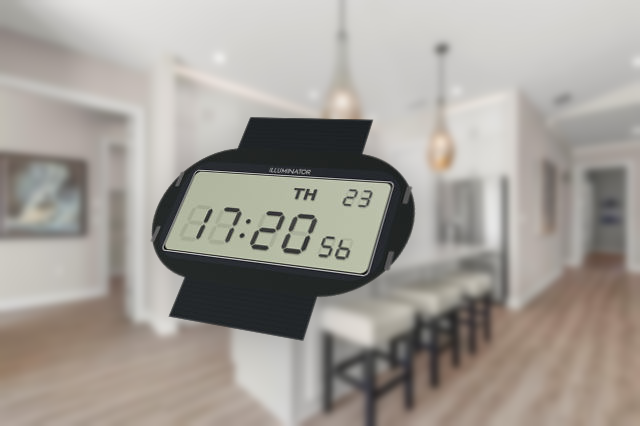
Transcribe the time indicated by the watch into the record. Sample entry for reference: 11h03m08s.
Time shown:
17h20m56s
